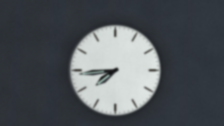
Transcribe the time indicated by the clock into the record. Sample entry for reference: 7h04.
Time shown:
7h44
